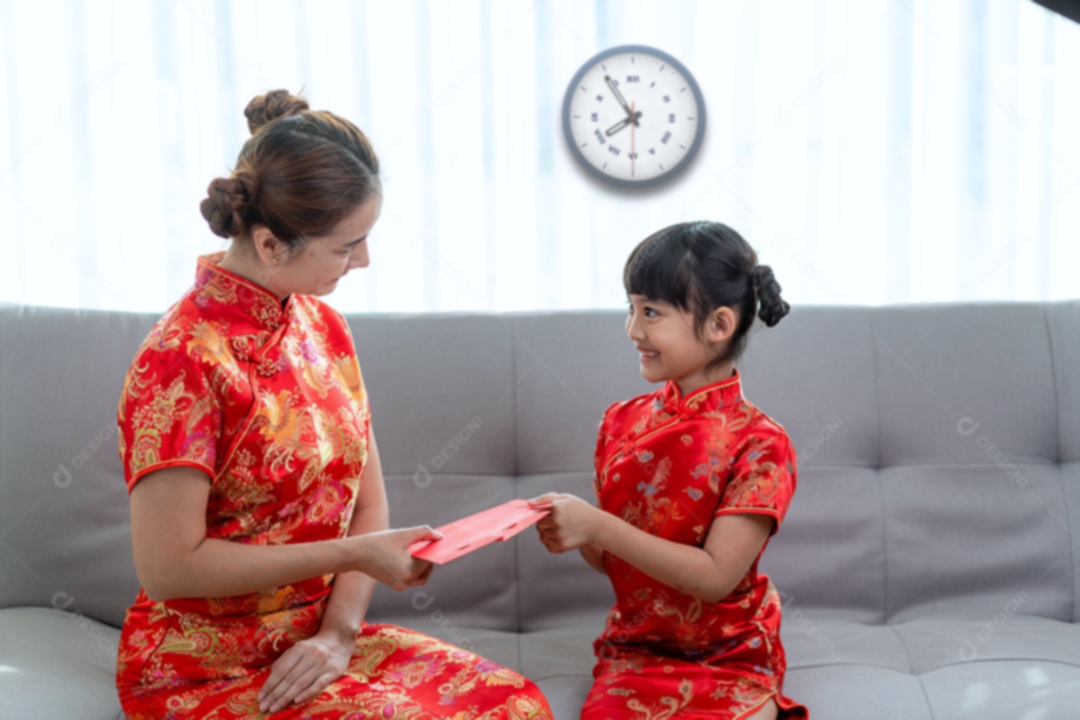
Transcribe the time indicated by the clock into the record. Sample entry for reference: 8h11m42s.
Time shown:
7h54m30s
